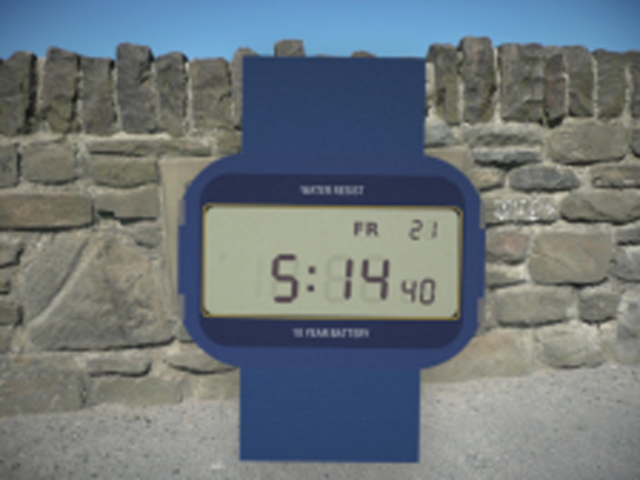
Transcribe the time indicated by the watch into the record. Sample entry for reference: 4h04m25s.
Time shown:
5h14m40s
